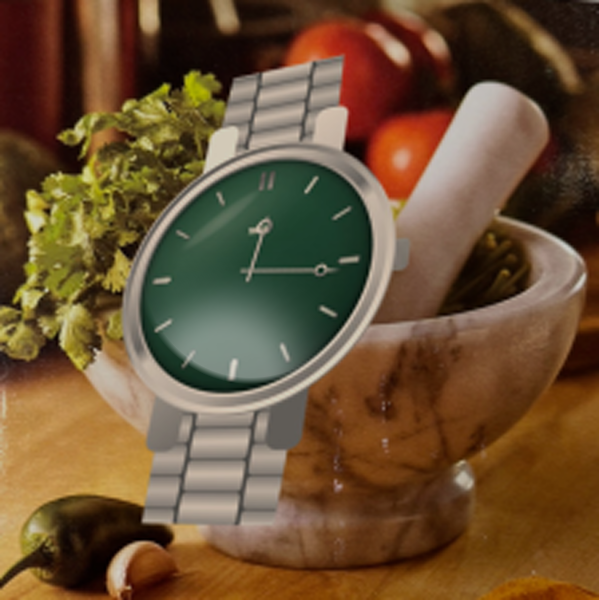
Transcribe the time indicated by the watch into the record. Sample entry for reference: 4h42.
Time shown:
12h16
